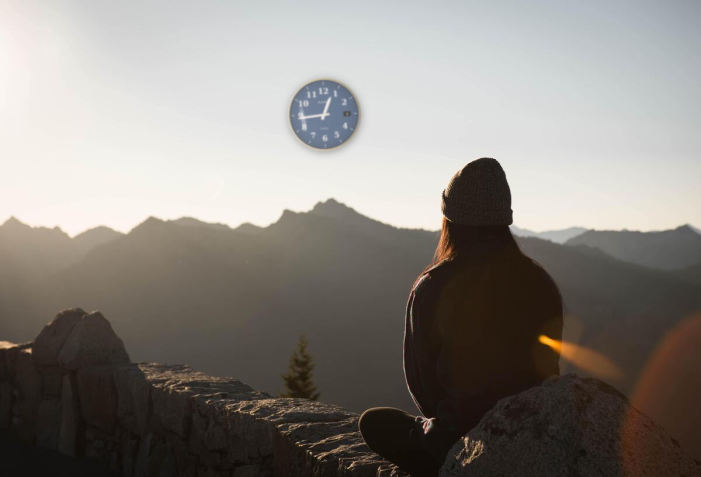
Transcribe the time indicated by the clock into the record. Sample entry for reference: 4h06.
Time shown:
12h44
